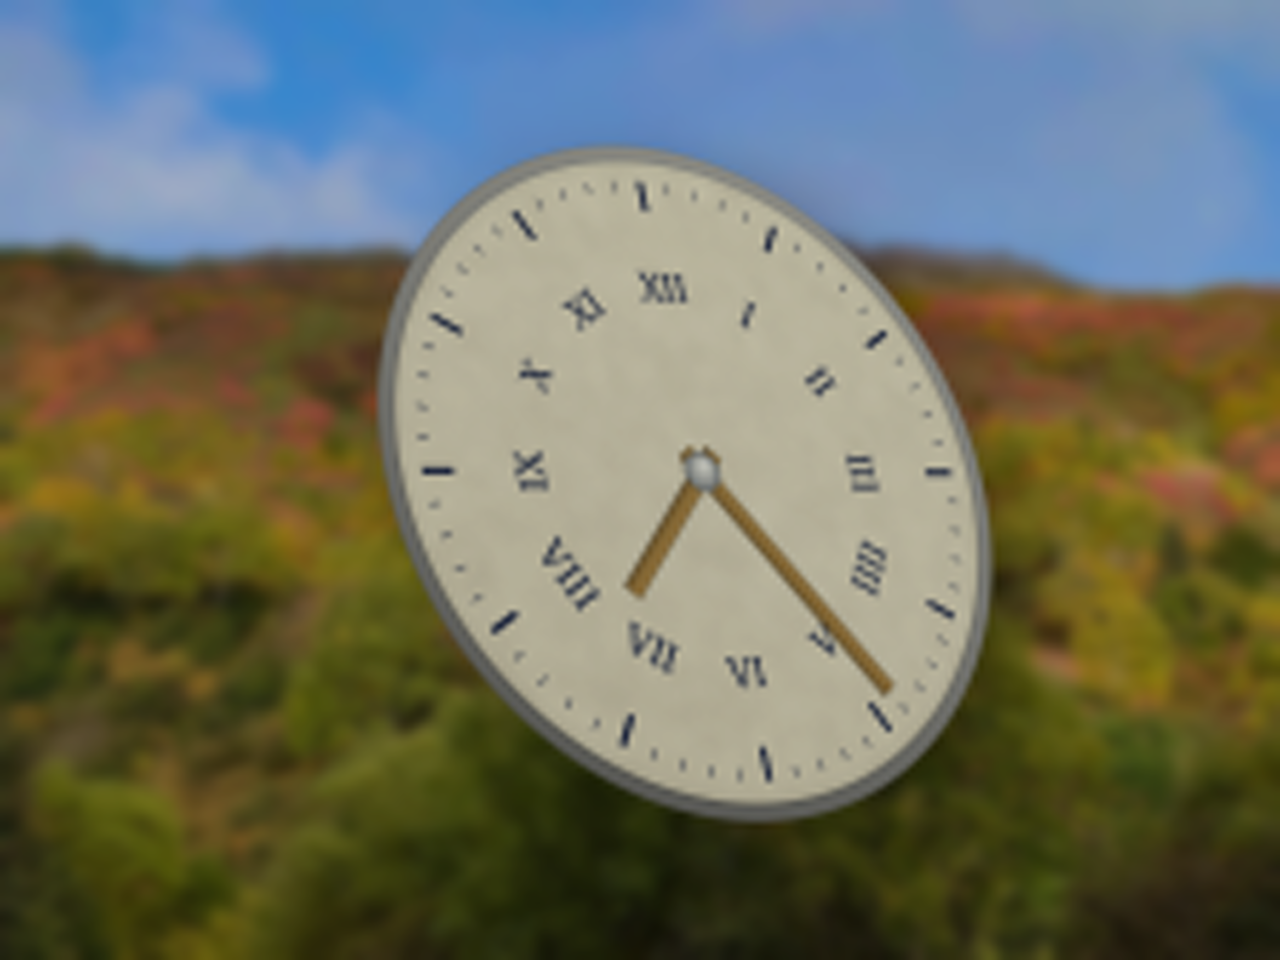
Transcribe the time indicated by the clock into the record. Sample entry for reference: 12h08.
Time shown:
7h24
